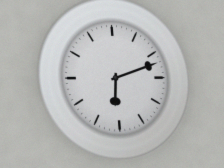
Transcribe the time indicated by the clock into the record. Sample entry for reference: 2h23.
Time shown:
6h12
